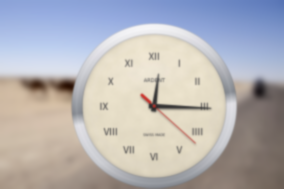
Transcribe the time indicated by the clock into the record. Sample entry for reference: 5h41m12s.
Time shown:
12h15m22s
